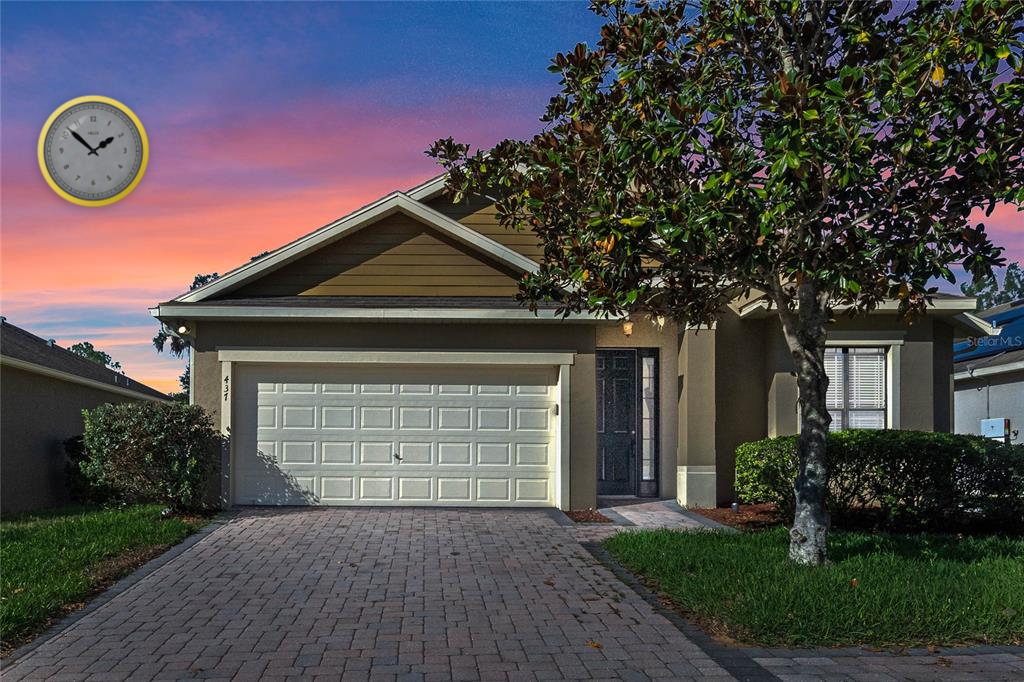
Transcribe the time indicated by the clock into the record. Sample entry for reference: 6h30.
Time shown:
1h52
